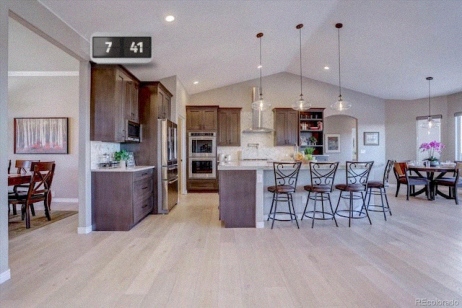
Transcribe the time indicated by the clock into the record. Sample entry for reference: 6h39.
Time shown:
7h41
